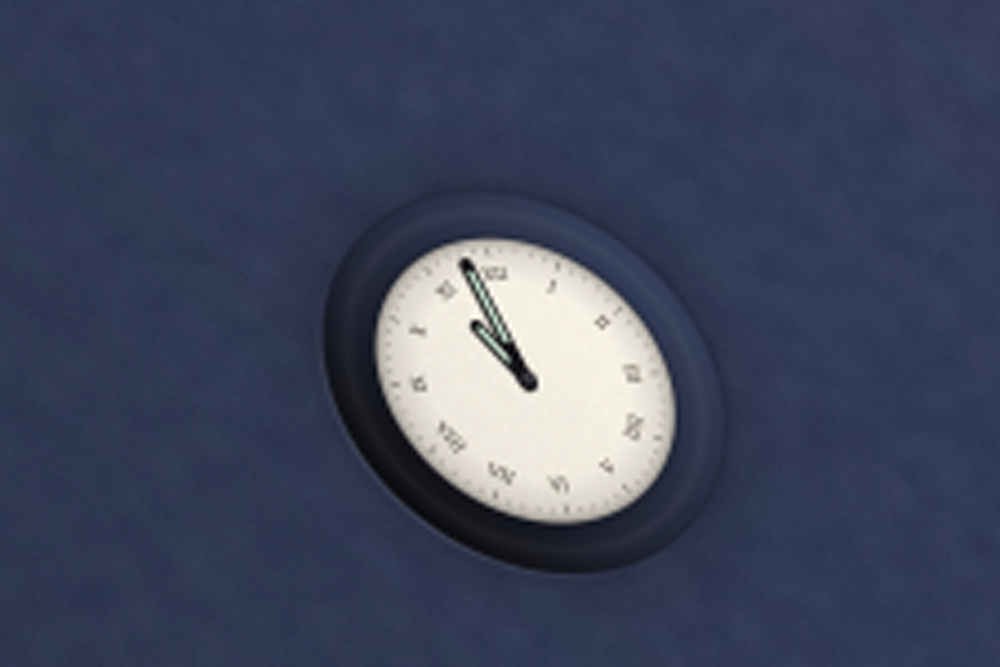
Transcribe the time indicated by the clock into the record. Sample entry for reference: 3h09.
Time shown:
10h58
